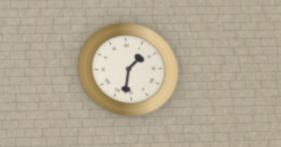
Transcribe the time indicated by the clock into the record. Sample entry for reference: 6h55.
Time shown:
1h32
